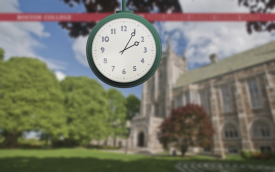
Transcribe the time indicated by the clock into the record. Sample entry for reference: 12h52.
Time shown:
2h05
